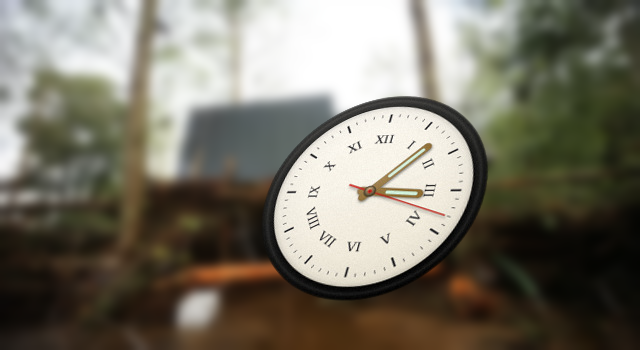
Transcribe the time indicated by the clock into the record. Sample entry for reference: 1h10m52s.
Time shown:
3h07m18s
